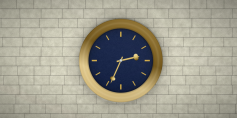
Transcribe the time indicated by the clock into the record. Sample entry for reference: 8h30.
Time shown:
2h34
